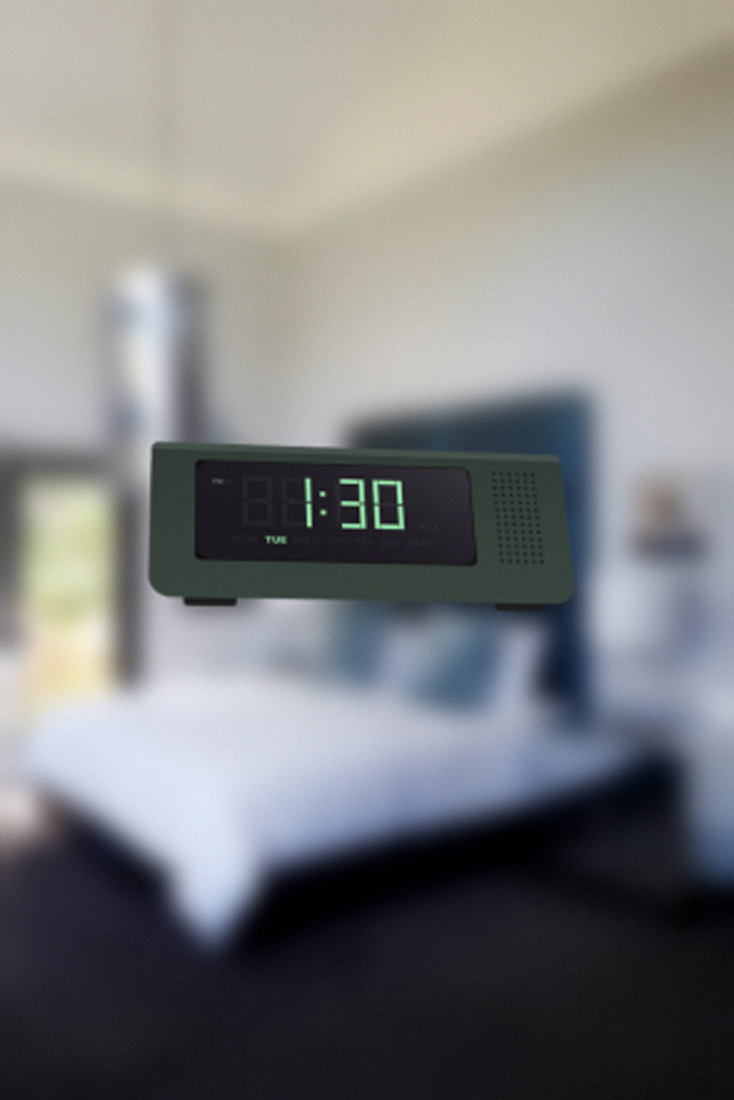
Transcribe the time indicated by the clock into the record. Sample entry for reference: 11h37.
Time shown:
1h30
